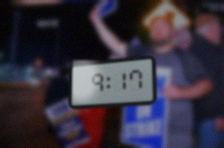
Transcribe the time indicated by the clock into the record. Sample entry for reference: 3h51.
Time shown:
9h17
